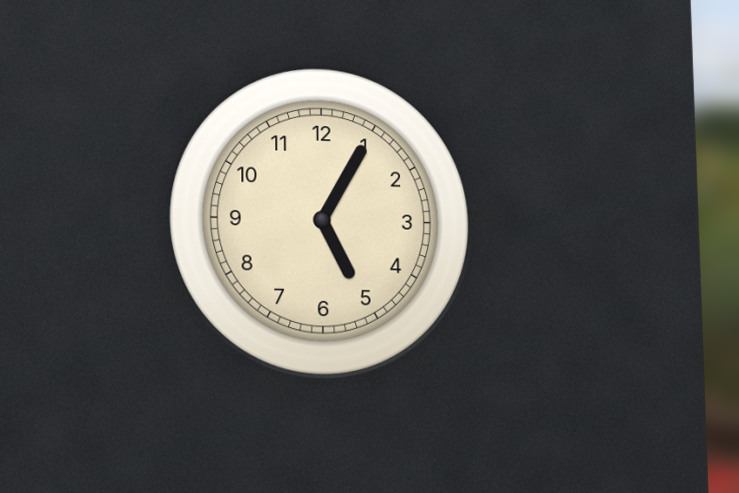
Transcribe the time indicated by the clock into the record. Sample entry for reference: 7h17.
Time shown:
5h05
